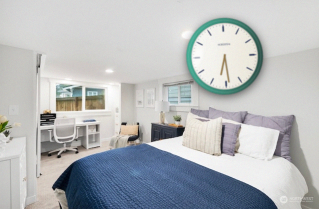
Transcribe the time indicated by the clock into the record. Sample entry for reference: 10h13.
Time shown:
6h29
